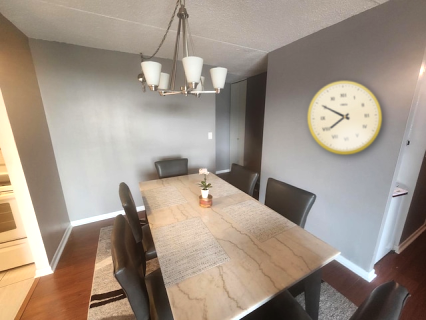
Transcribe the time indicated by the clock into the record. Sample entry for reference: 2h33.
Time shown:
7h50
